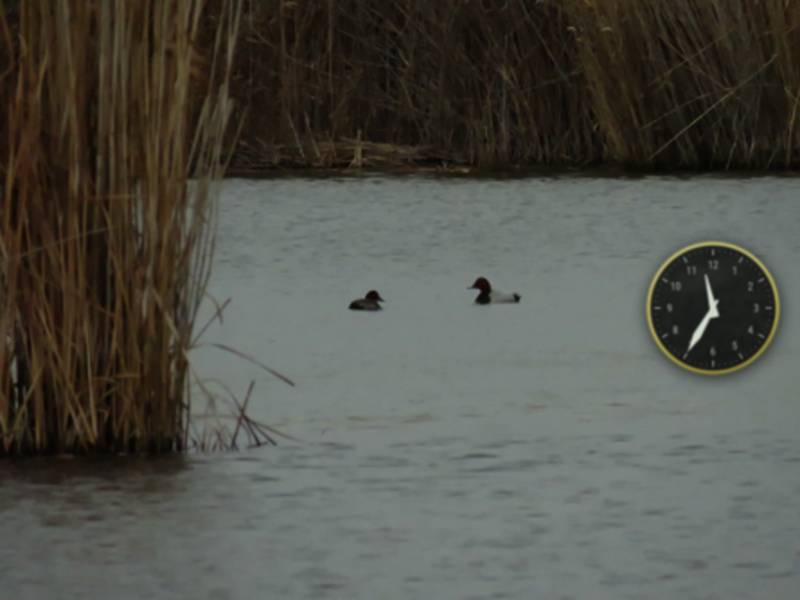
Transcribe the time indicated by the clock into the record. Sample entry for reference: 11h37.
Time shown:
11h35
